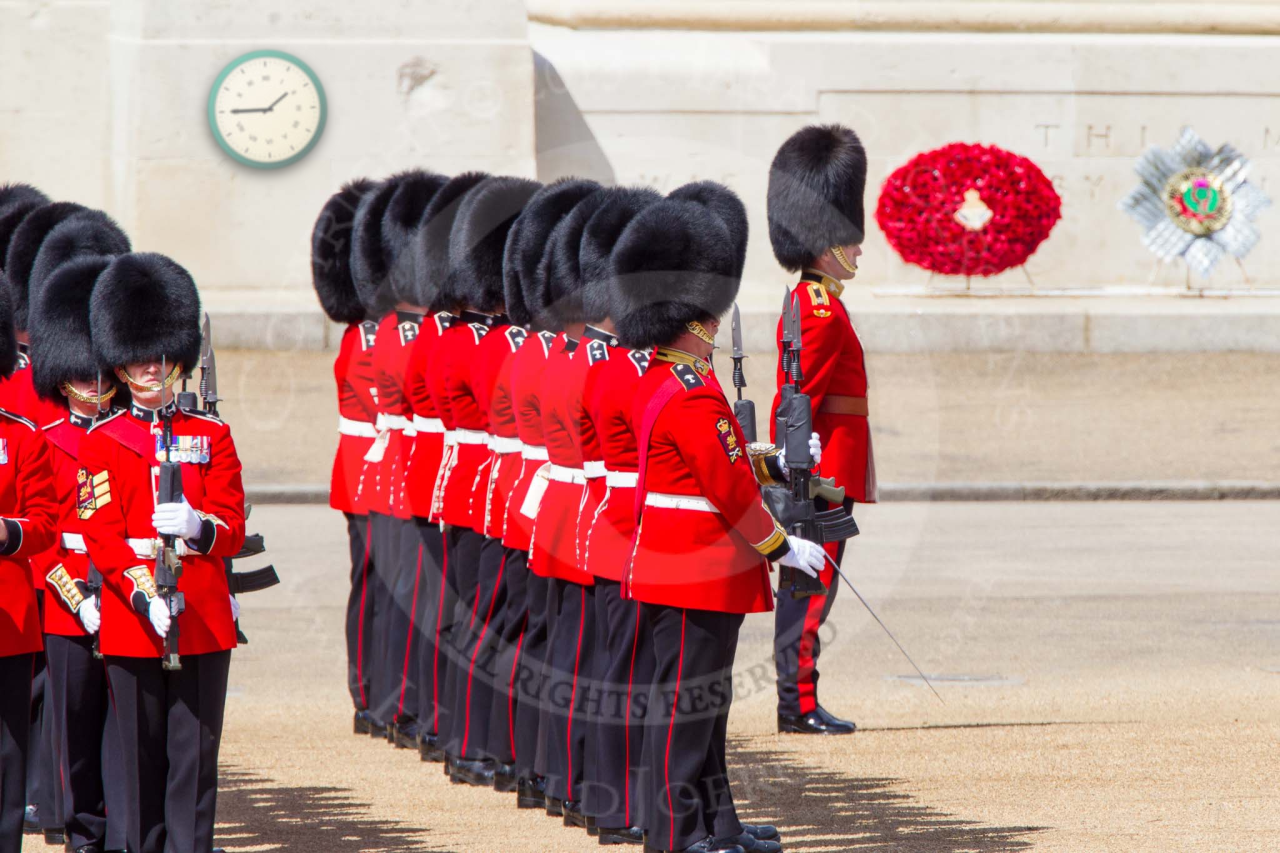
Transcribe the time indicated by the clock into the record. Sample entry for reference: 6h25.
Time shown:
1h45
